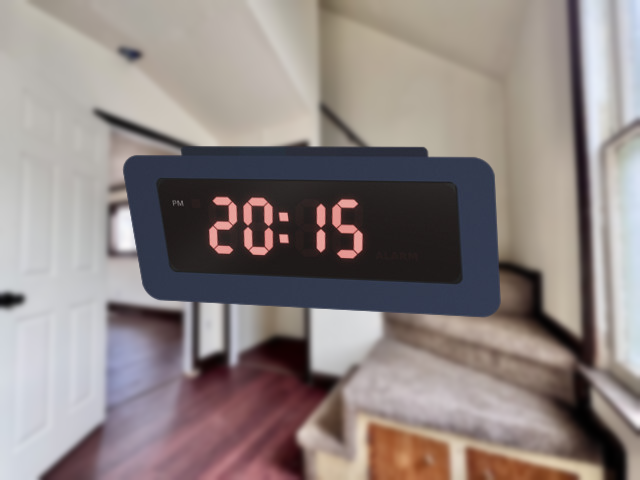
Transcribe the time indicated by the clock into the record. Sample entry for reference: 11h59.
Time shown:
20h15
